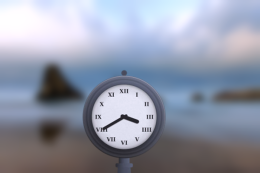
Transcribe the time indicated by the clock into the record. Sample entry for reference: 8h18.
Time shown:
3h40
